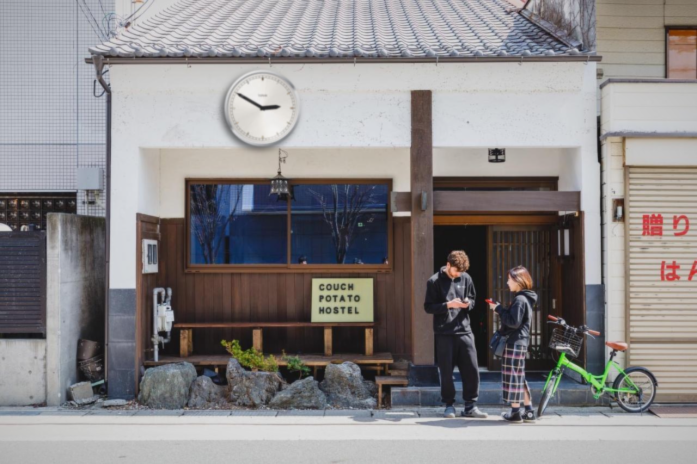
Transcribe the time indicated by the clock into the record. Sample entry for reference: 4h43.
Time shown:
2h50
